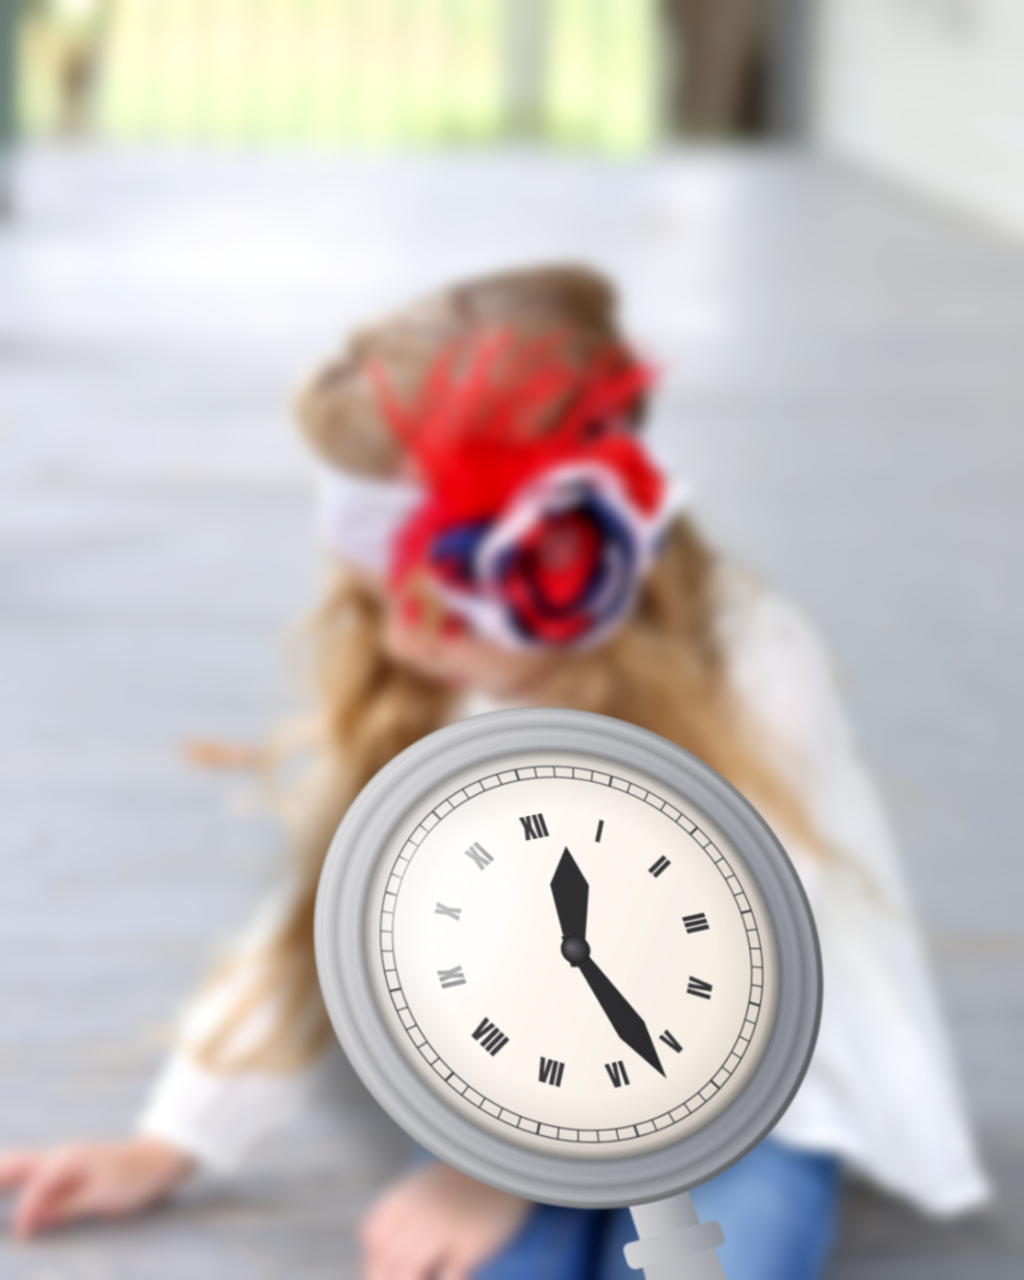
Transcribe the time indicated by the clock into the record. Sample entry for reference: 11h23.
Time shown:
12h27
